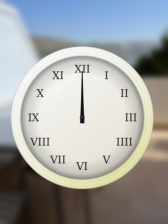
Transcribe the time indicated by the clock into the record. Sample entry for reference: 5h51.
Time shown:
12h00
